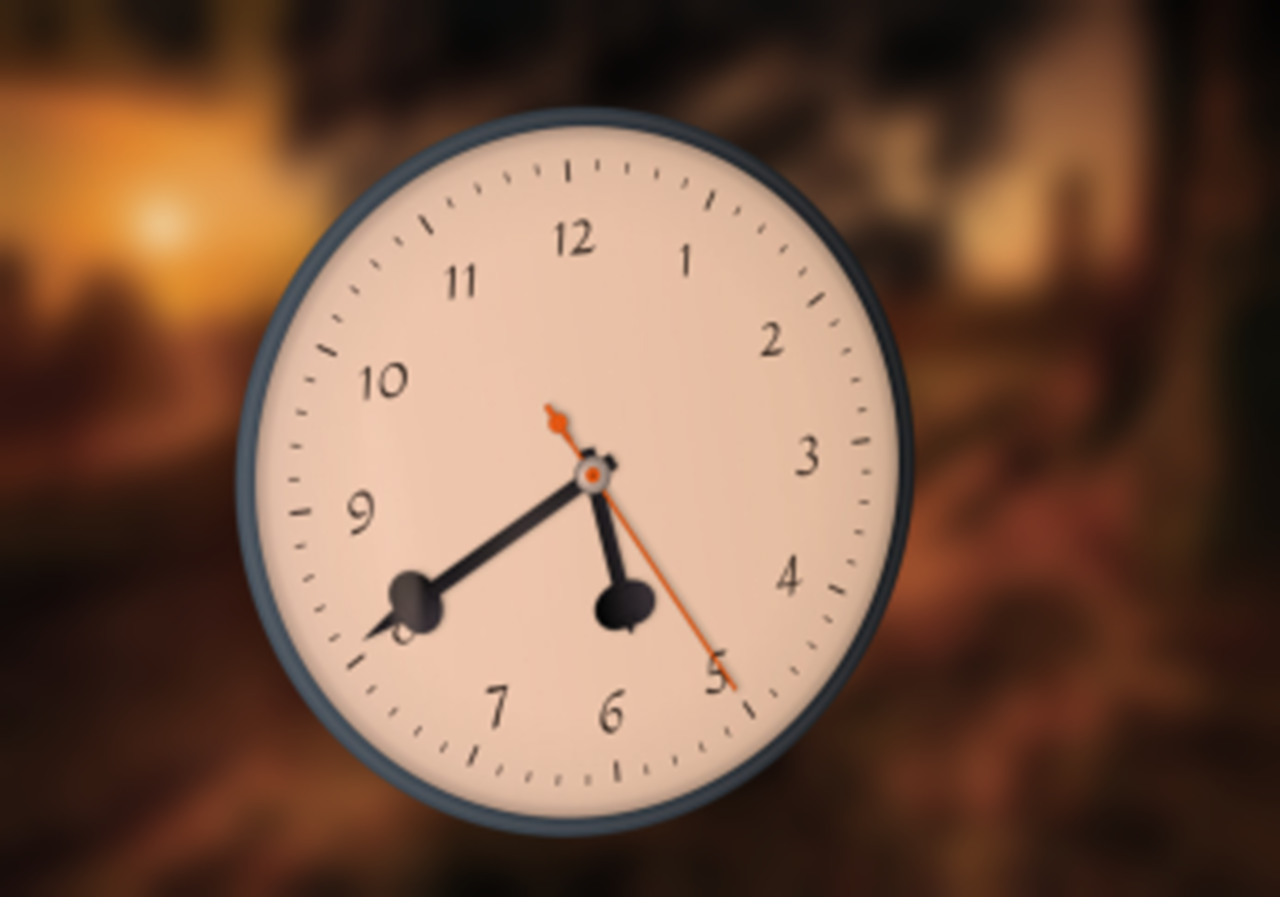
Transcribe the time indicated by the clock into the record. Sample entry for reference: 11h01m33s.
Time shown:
5h40m25s
